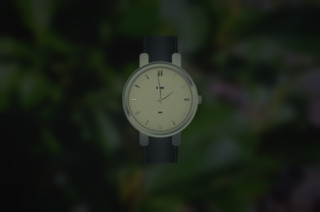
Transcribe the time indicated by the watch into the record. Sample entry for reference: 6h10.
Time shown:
1h59
